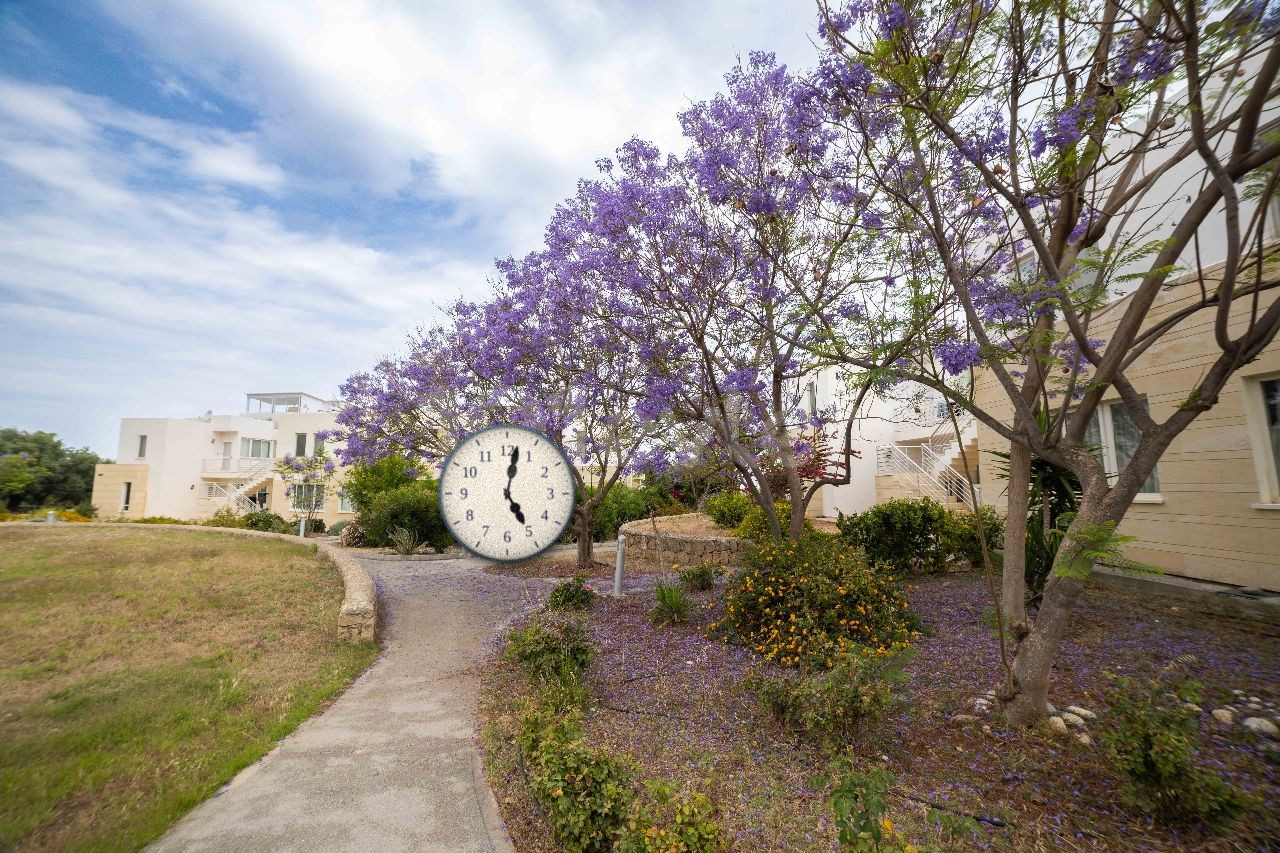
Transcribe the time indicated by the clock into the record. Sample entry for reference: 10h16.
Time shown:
5h02
